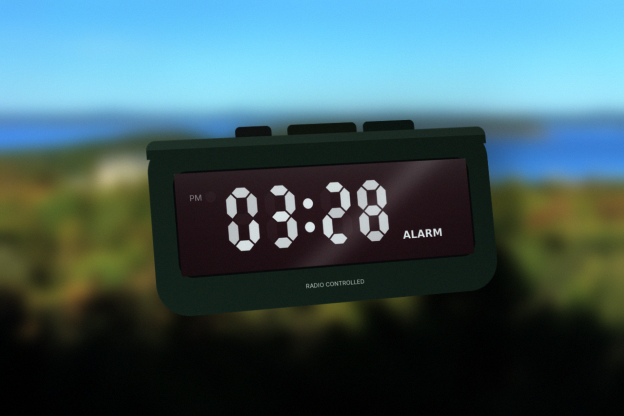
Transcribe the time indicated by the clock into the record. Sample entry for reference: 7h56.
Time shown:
3h28
